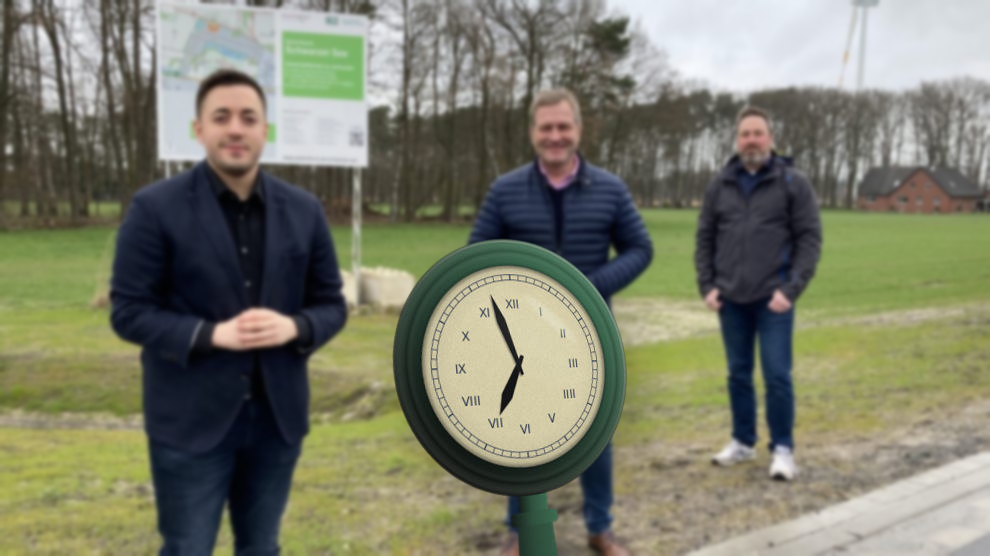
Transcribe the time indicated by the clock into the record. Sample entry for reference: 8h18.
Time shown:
6h57
